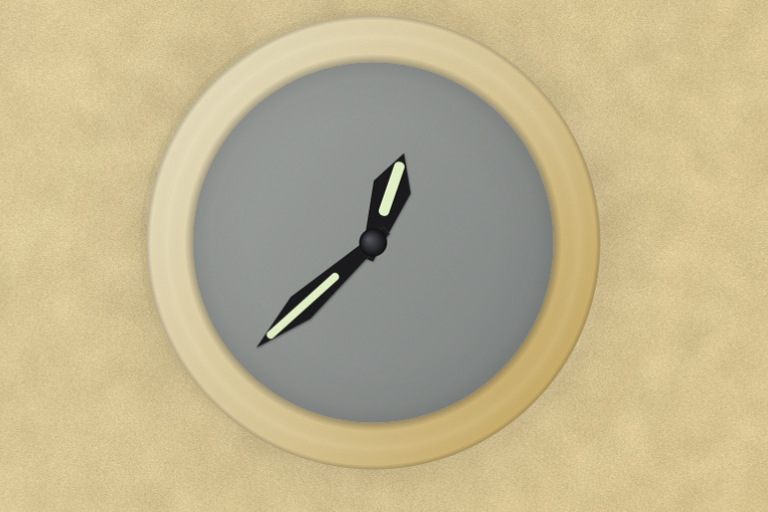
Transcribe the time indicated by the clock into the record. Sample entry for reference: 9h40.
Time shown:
12h38
